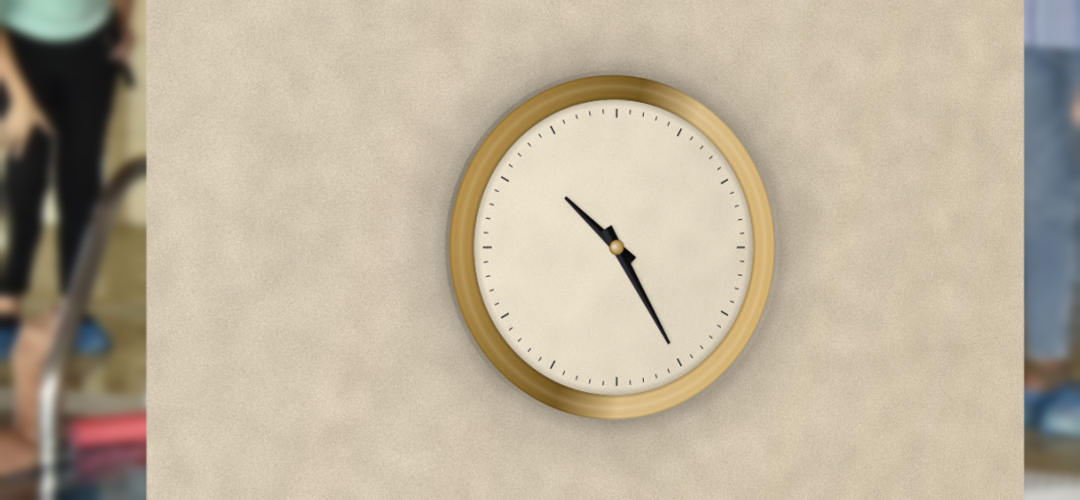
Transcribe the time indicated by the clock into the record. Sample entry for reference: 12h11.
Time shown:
10h25
